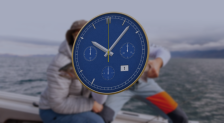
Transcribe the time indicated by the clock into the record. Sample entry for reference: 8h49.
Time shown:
10h07
